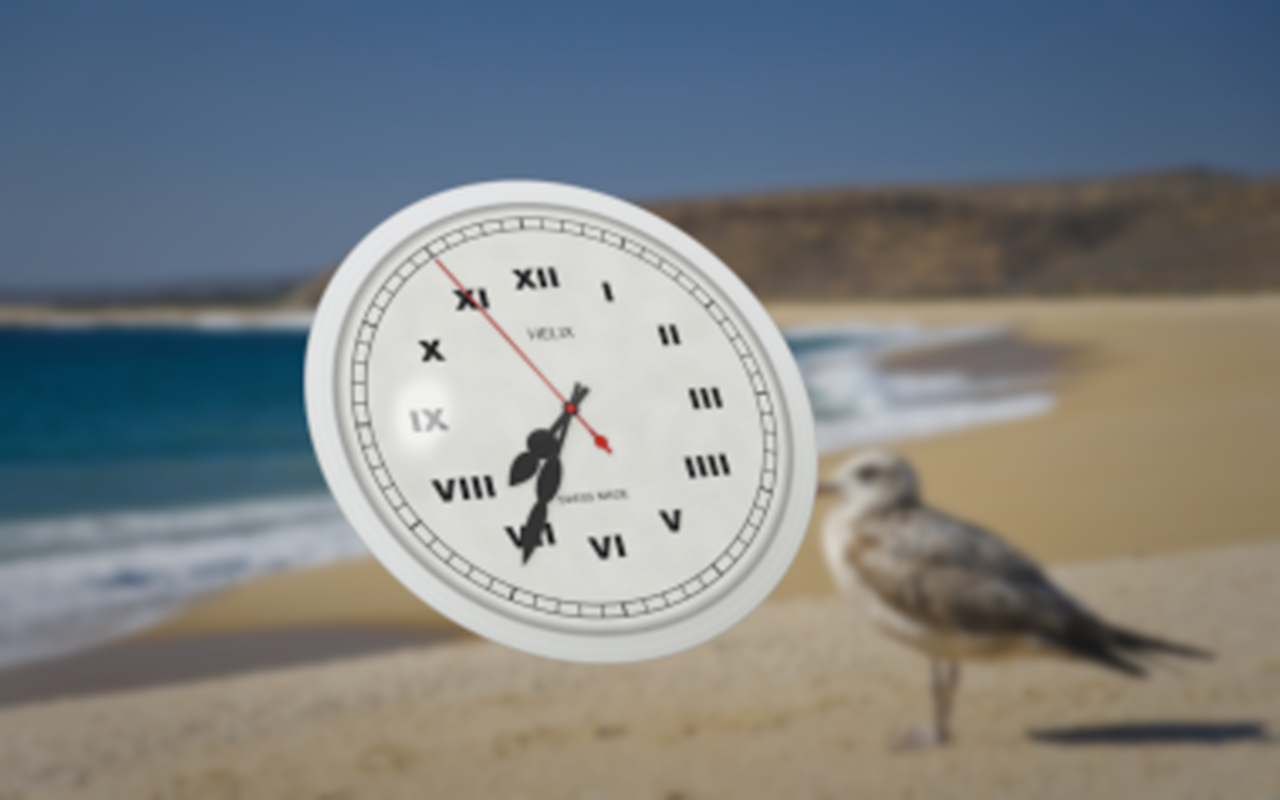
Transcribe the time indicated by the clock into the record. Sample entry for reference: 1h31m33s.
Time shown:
7h34m55s
